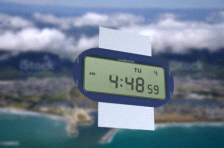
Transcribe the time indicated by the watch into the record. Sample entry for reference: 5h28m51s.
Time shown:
4h48m59s
